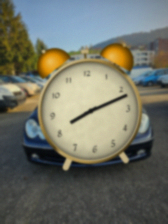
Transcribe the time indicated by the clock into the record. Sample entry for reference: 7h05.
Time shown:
8h12
